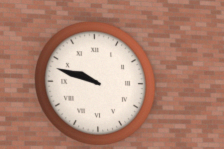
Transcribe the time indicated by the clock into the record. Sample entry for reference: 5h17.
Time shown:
9h48
